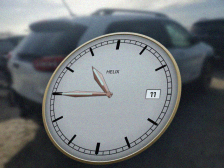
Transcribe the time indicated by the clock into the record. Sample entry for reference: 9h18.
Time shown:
10h45
